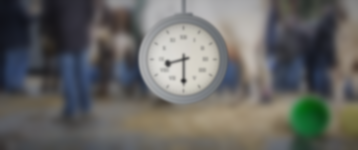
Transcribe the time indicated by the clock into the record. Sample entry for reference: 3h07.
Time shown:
8h30
